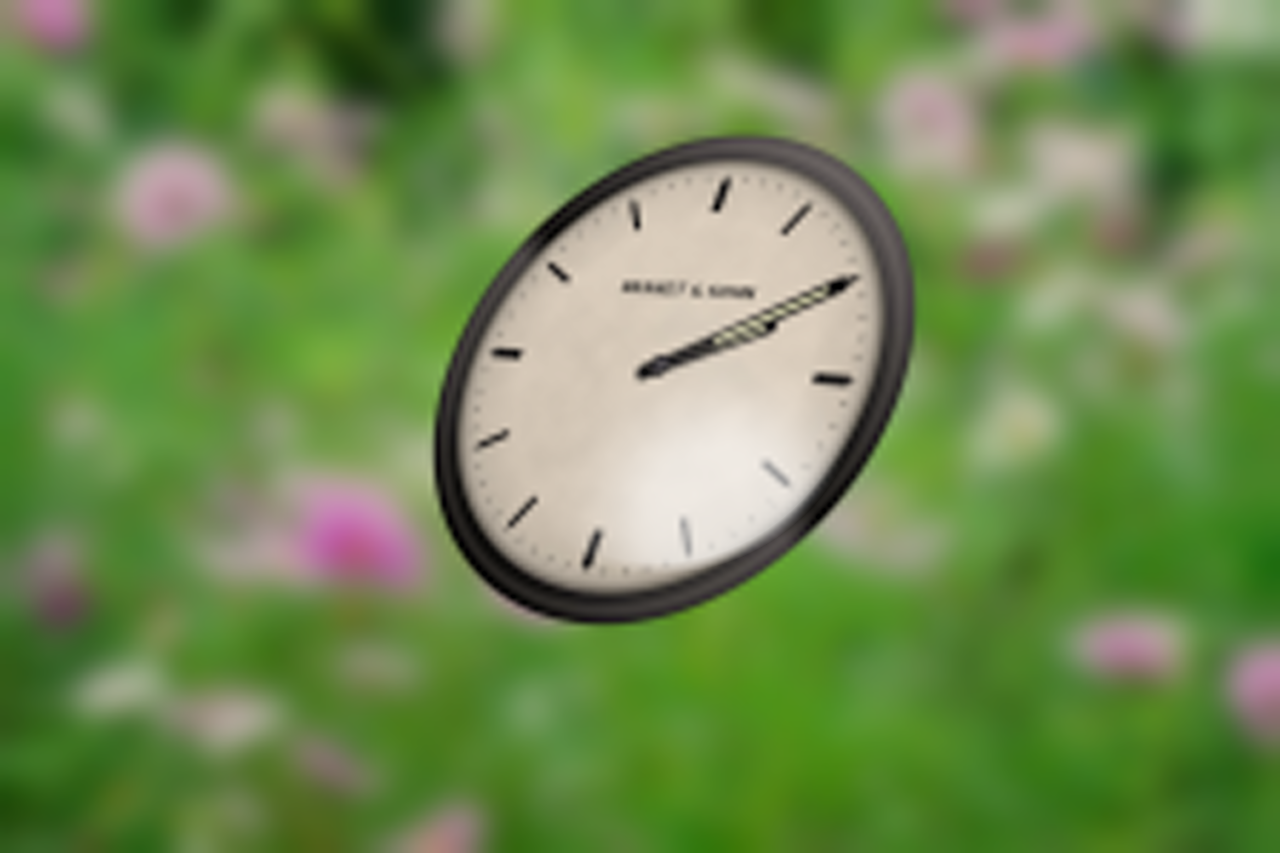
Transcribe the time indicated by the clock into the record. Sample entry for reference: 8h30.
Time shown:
2h10
